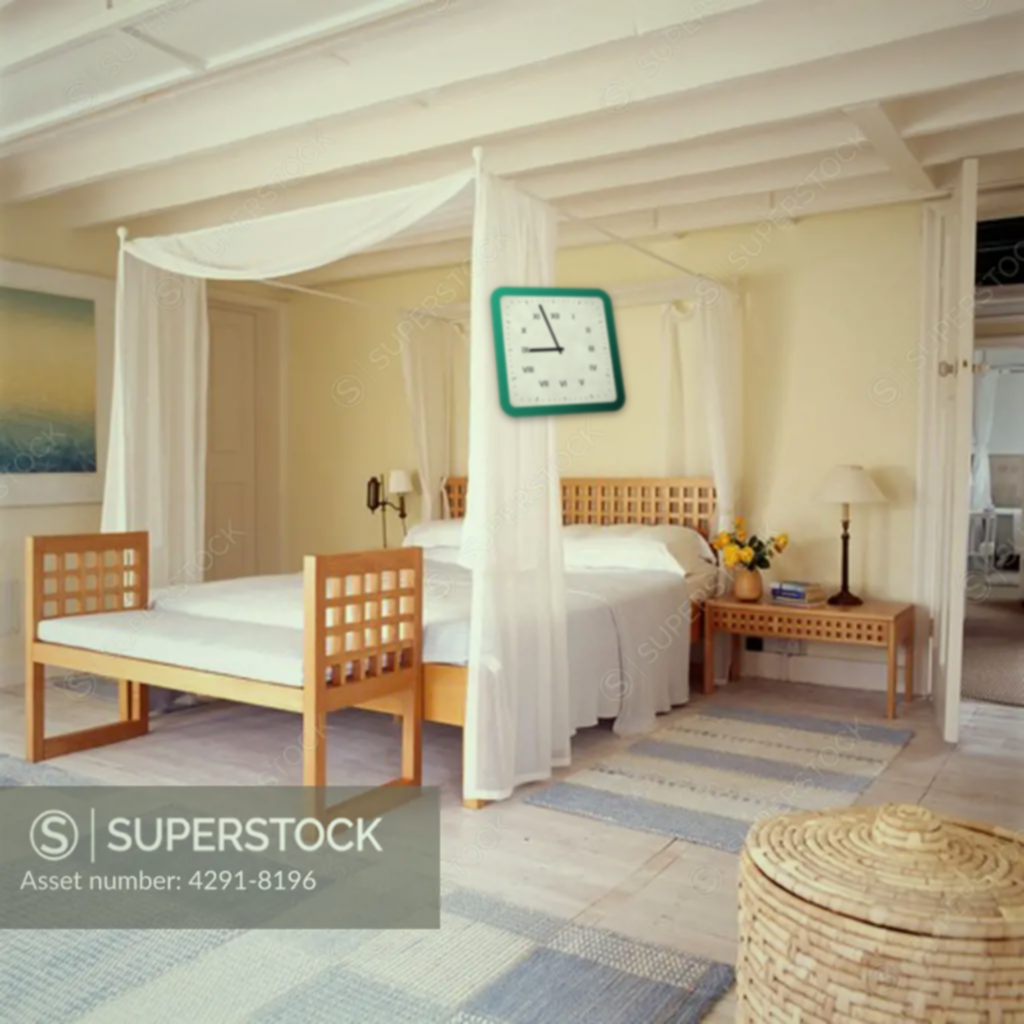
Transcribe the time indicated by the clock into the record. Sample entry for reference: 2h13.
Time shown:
8h57
